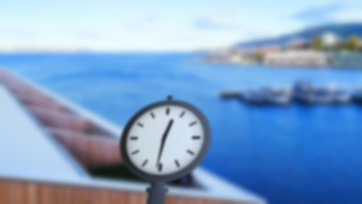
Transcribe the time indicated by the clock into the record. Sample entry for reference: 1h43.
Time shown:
12h31
